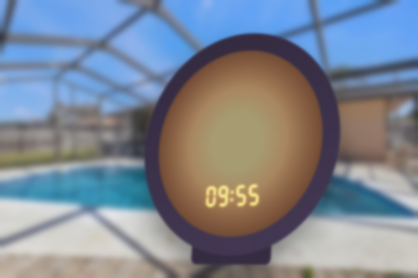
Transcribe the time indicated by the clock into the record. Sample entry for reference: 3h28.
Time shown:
9h55
